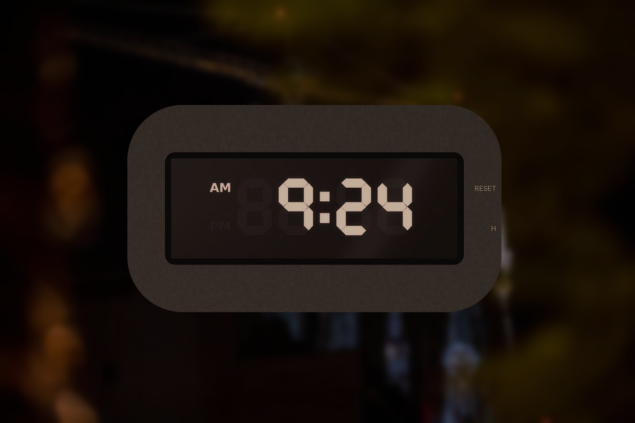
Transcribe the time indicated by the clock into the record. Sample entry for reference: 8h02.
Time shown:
9h24
